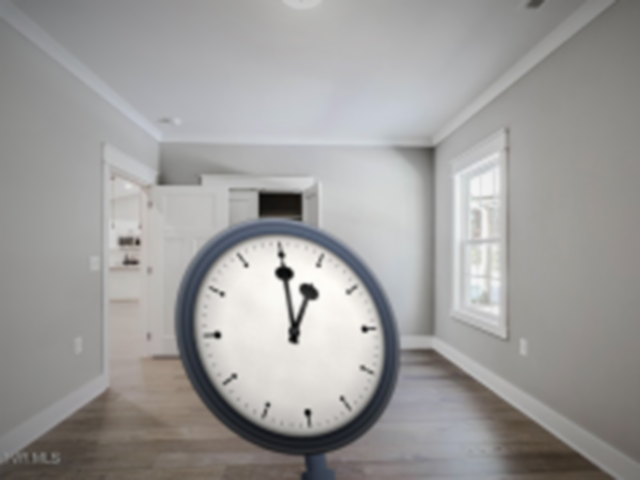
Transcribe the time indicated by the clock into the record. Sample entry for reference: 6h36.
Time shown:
1h00
